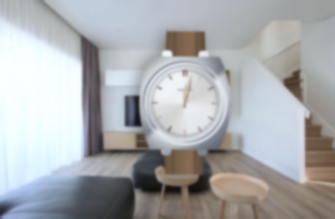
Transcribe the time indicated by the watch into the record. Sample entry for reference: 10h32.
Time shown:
12h02
